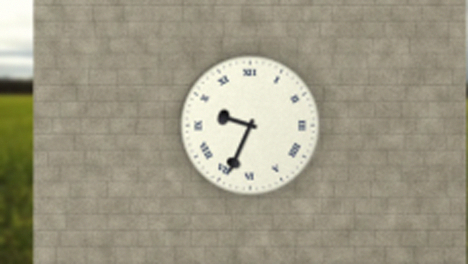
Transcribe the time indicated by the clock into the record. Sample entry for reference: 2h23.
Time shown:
9h34
